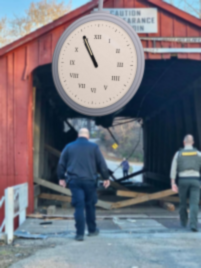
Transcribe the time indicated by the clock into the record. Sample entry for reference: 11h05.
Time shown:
10h55
